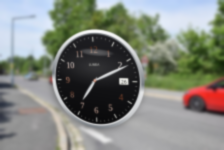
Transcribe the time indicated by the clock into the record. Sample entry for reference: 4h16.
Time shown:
7h11
